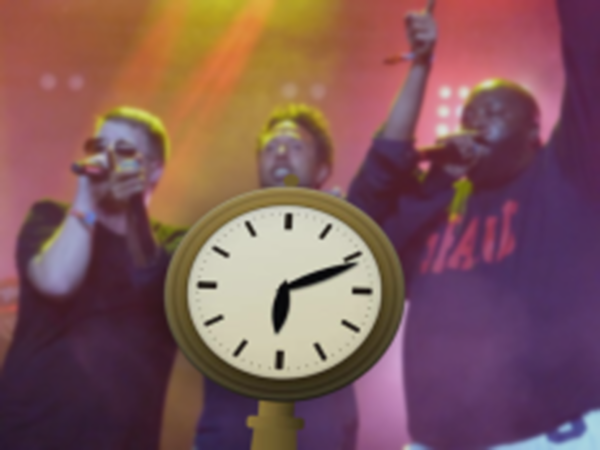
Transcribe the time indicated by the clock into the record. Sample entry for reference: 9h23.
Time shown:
6h11
